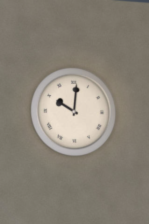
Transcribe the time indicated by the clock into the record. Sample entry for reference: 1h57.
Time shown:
10h01
